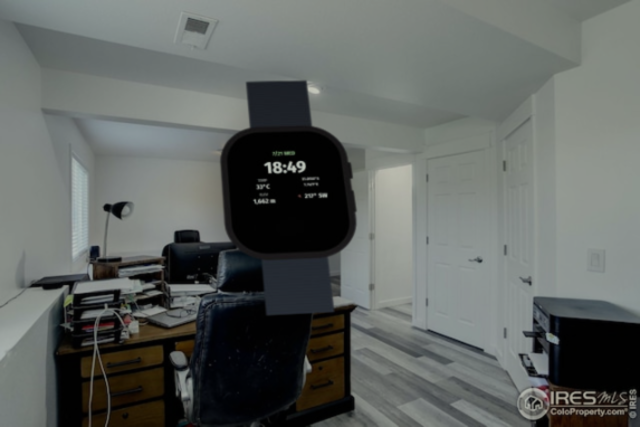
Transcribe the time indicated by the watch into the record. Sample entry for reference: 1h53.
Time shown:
18h49
